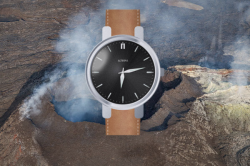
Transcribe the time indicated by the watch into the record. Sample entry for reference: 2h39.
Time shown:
6h13
